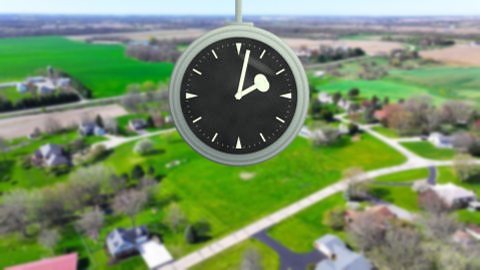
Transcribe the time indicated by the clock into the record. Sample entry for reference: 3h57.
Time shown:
2h02
